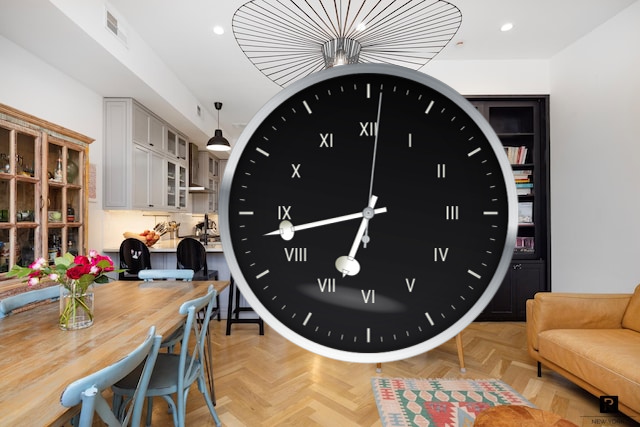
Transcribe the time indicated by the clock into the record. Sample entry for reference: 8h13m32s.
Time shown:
6h43m01s
